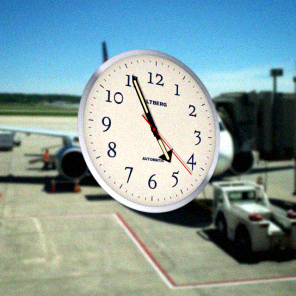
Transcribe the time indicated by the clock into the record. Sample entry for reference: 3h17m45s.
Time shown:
4h55m22s
